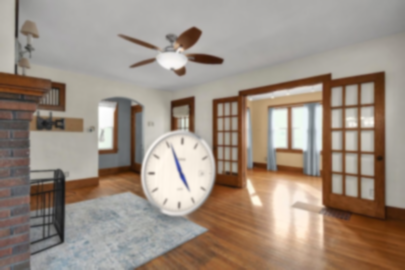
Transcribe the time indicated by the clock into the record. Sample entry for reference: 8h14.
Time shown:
4h56
